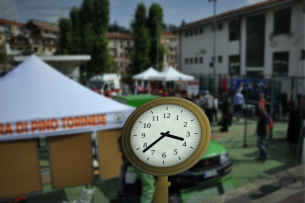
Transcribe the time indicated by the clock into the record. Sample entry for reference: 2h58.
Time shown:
3h38
